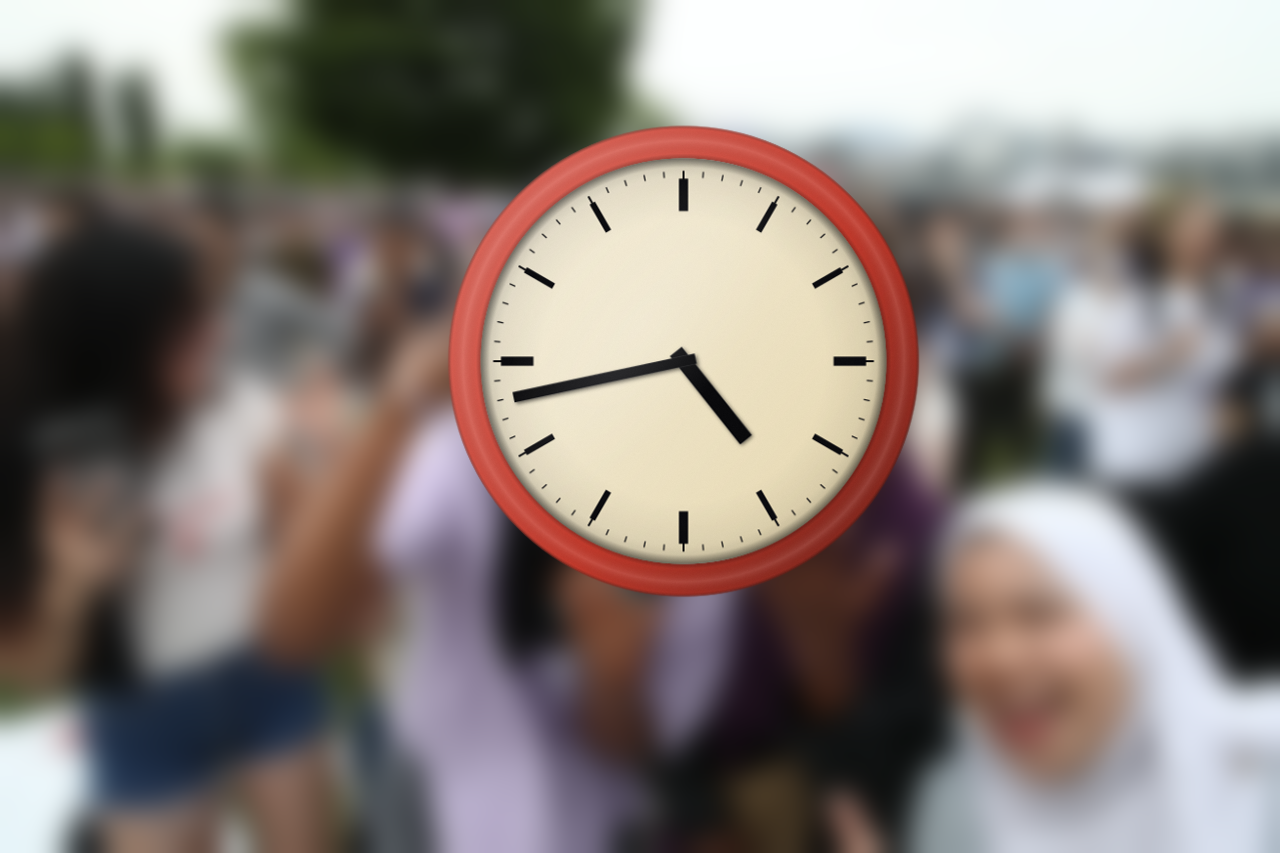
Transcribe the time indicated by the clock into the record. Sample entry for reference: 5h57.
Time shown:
4h43
